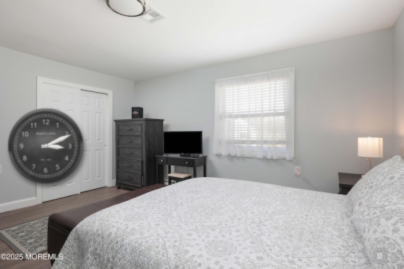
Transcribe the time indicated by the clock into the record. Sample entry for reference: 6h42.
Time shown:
3h11
